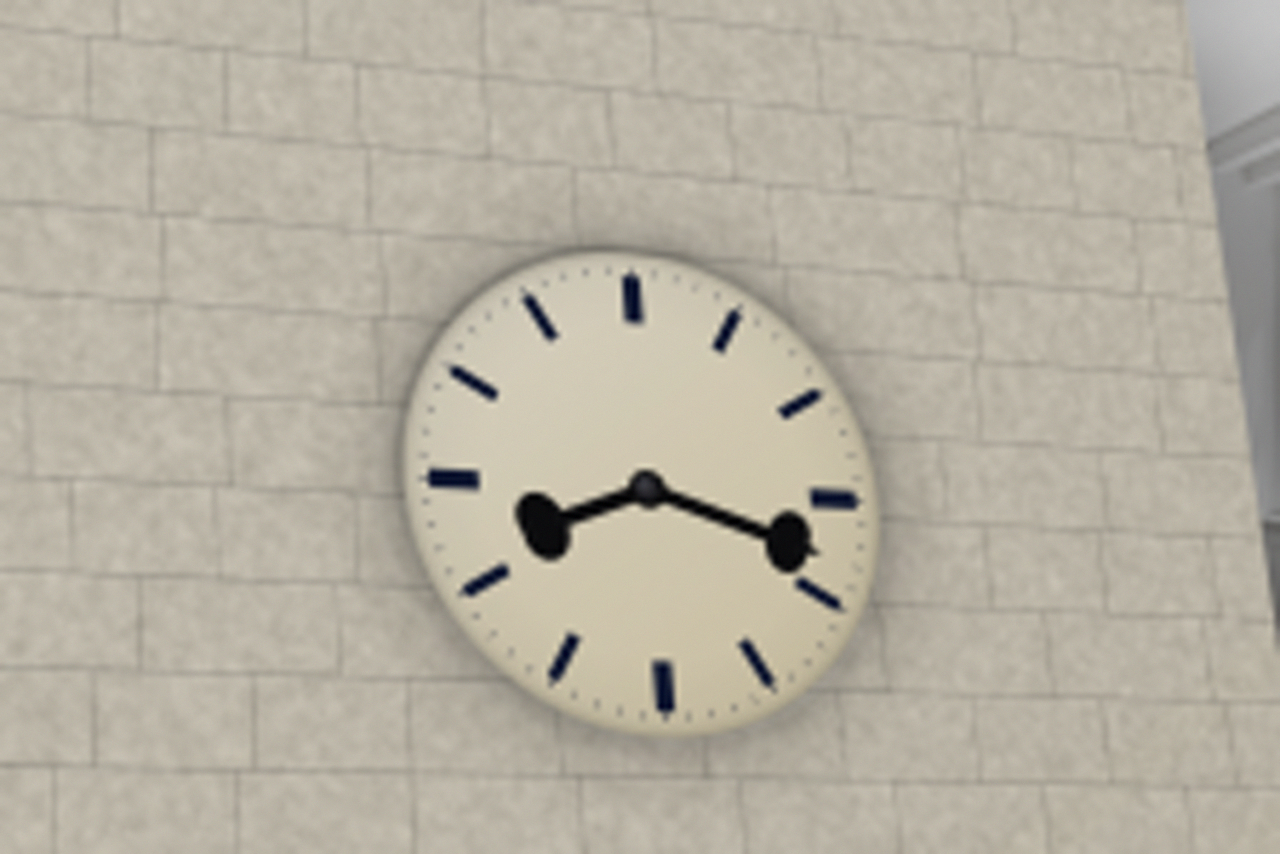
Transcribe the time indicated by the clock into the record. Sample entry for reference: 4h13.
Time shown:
8h18
